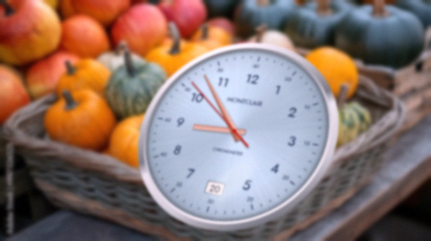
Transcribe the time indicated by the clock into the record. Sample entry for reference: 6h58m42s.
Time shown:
8h52m51s
